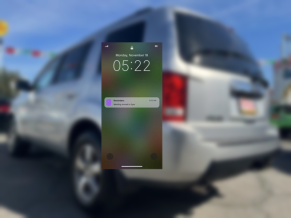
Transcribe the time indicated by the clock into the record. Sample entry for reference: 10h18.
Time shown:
5h22
